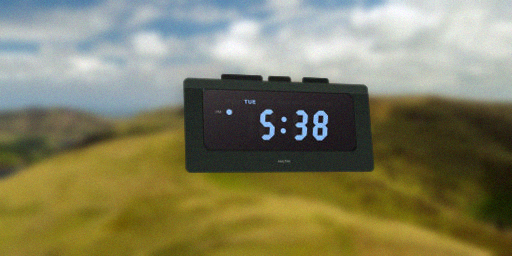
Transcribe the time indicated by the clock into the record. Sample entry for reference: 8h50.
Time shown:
5h38
